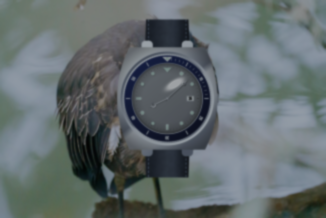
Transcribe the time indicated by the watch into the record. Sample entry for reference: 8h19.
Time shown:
8h08
